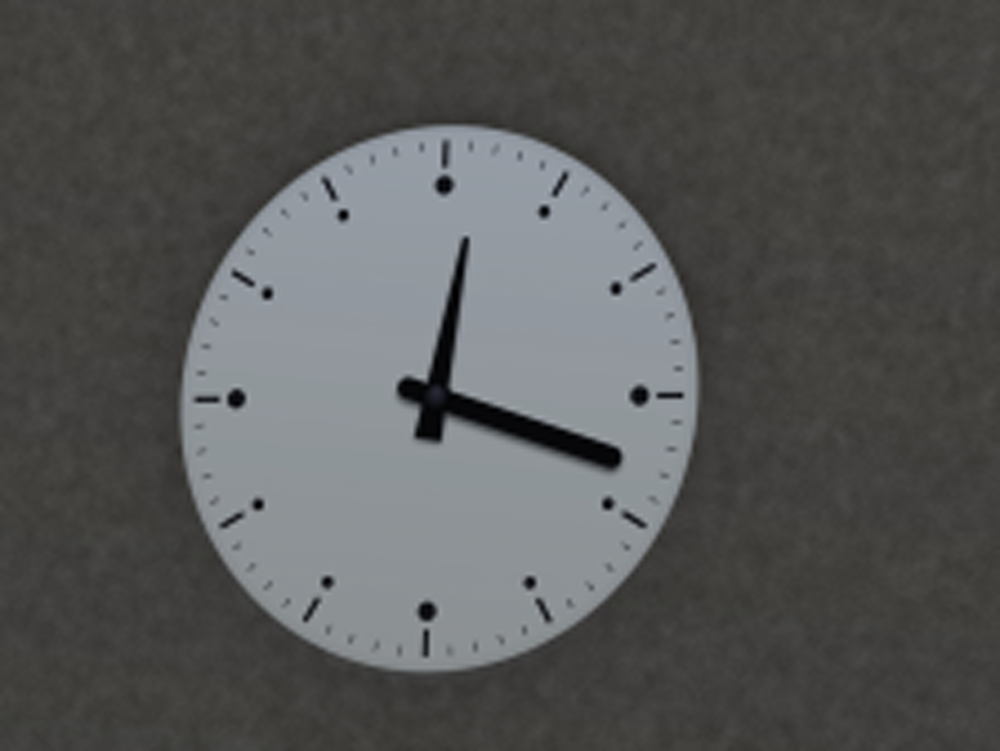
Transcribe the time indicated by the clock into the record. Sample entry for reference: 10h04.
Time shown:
12h18
